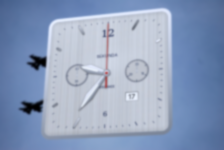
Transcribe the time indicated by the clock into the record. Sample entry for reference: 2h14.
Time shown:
9h36
